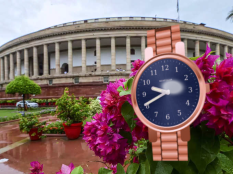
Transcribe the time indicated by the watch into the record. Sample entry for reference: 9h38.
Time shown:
9h41
